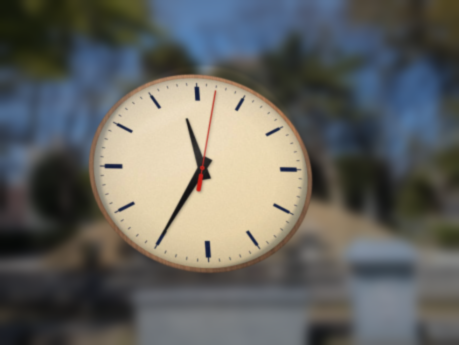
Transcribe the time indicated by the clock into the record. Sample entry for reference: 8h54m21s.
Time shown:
11h35m02s
